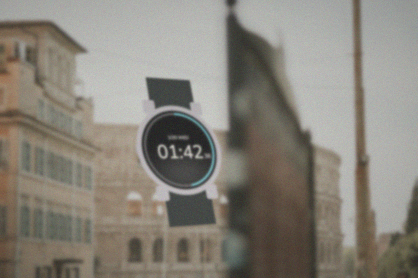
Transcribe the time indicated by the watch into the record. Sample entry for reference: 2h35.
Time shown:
1h42
